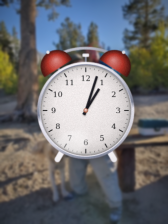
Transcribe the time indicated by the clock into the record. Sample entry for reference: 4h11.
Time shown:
1h03
